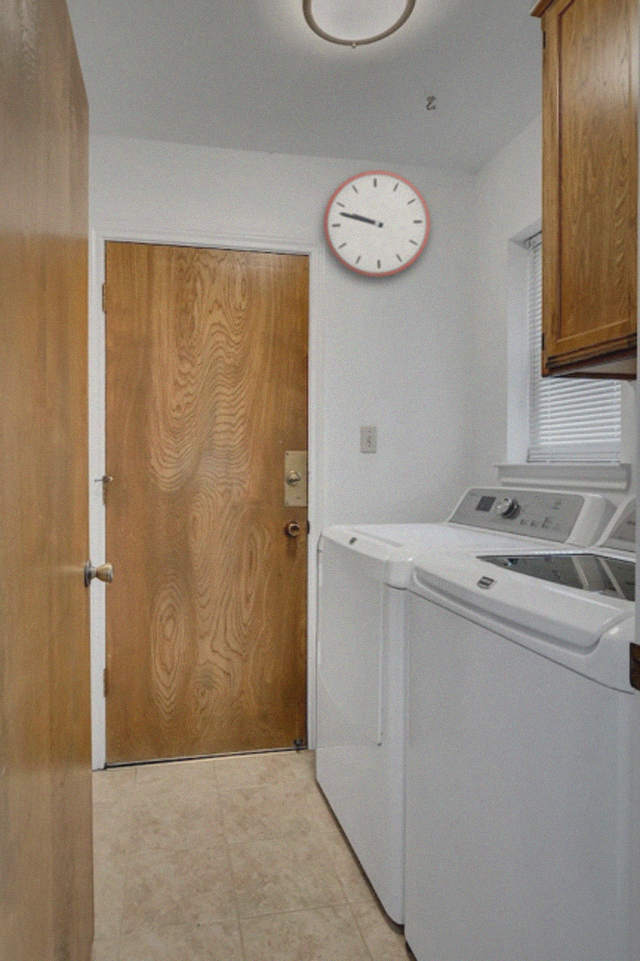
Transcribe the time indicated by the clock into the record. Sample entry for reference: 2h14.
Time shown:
9h48
